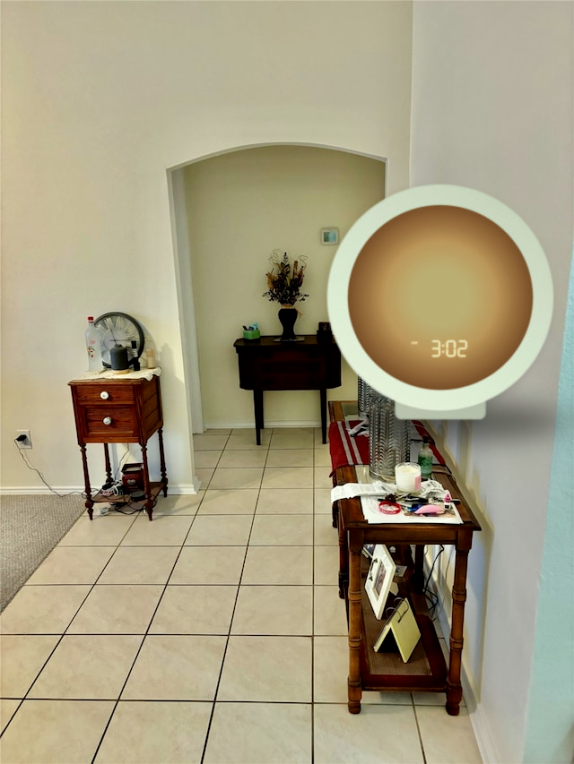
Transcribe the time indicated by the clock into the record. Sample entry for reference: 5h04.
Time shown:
3h02
